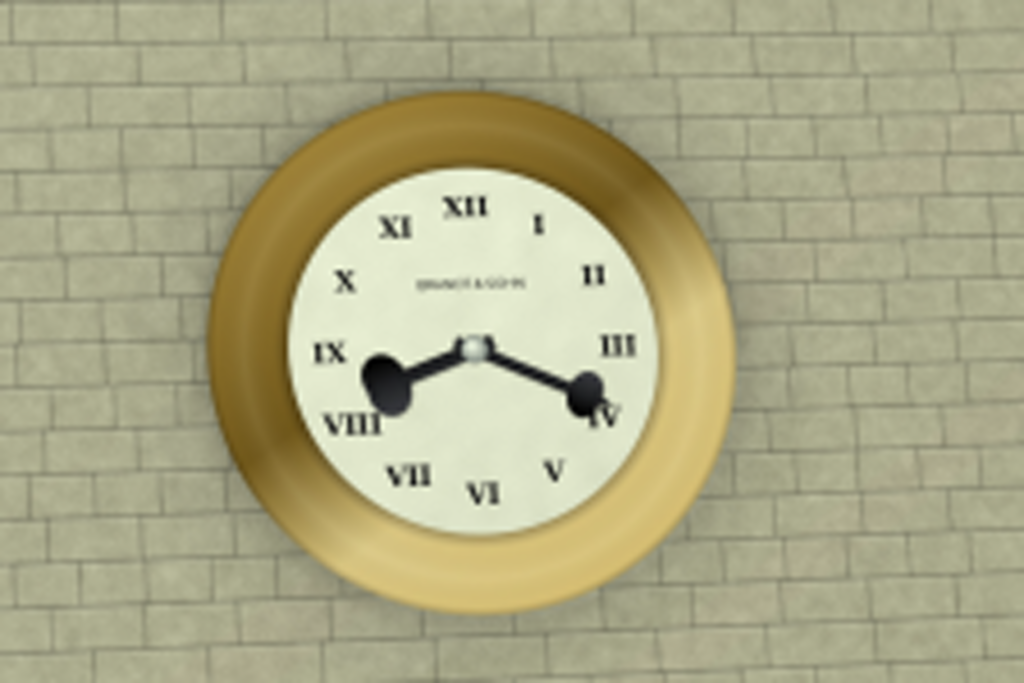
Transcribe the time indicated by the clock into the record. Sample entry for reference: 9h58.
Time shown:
8h19
